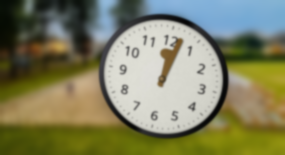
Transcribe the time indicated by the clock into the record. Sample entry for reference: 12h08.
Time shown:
12h02
